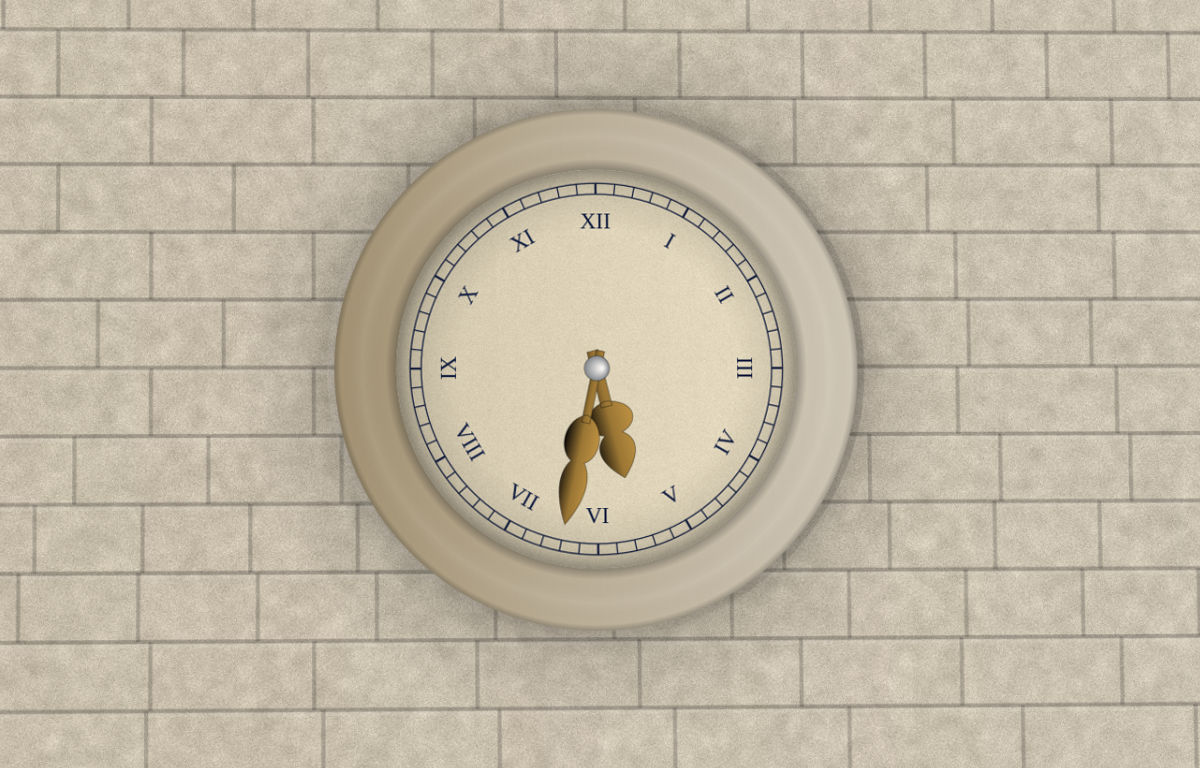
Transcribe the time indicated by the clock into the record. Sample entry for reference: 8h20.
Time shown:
5h32
